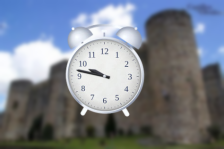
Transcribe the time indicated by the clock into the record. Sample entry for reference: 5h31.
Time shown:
9h47
